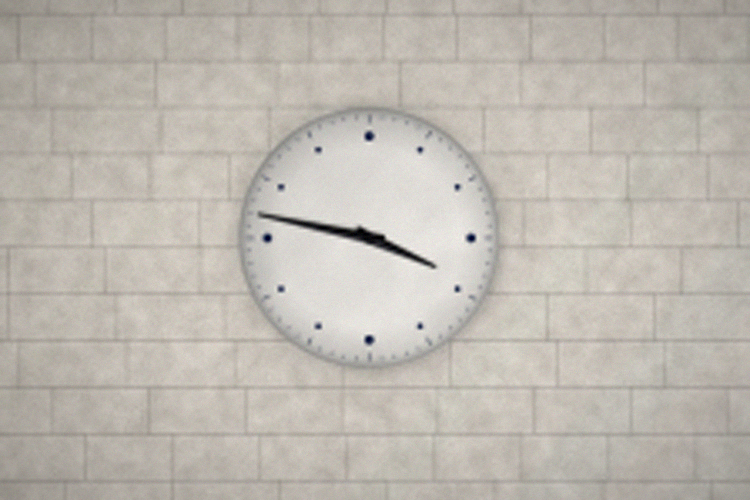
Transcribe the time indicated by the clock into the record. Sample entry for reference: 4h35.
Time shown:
3h47
